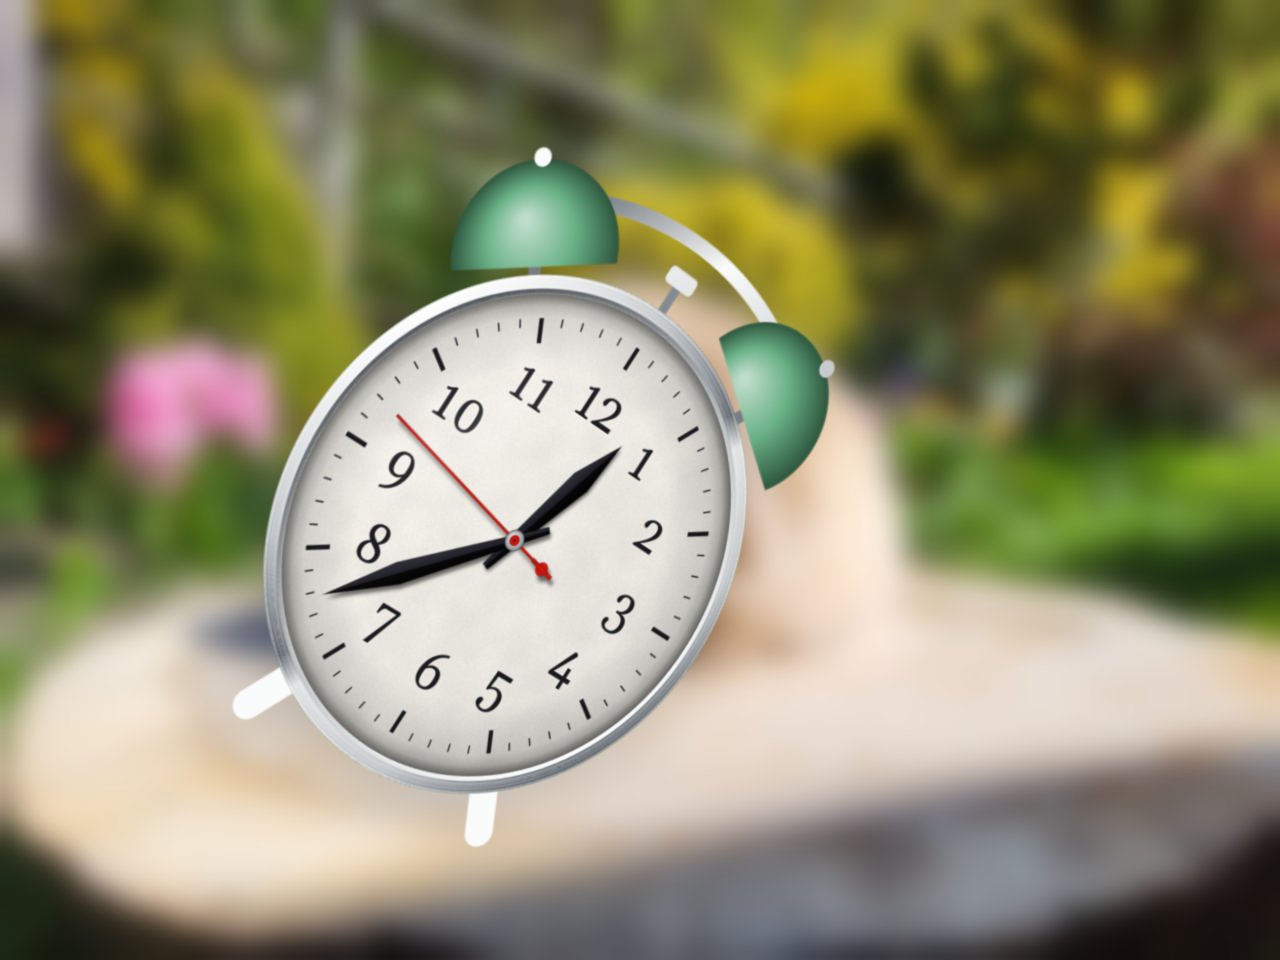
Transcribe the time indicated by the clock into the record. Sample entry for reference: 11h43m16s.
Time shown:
12h37m47s
